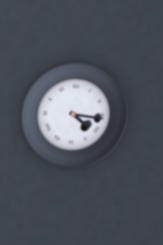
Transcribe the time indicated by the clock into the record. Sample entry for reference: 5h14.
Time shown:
4h16
